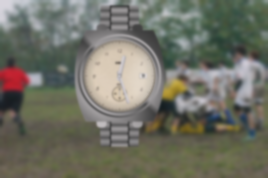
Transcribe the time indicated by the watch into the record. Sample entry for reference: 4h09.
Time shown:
12h27
